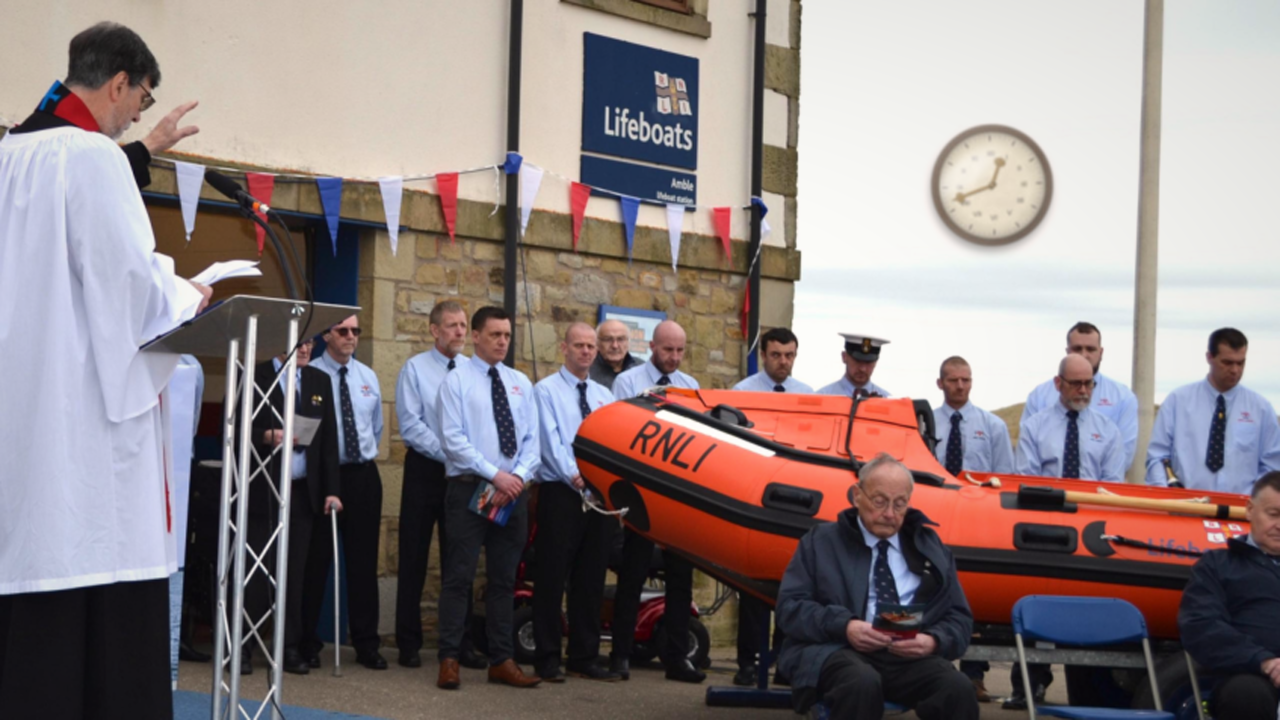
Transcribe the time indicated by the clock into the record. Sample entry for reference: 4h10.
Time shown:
12h42
